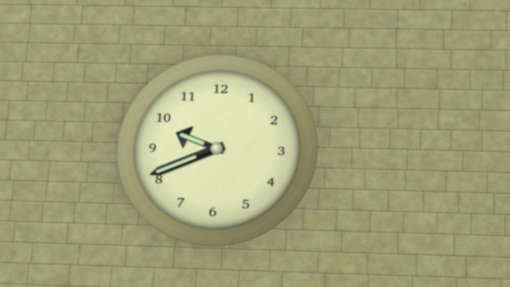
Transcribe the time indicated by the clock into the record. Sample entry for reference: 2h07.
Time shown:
9h41
